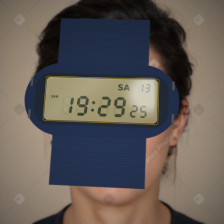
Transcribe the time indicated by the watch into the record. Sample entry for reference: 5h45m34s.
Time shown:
19h29m25s
